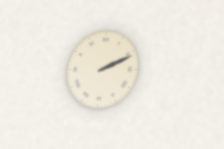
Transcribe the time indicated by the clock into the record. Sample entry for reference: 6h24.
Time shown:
2h11
